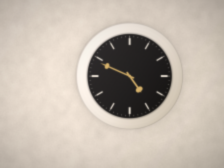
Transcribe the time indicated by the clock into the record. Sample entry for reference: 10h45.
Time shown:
4h49
